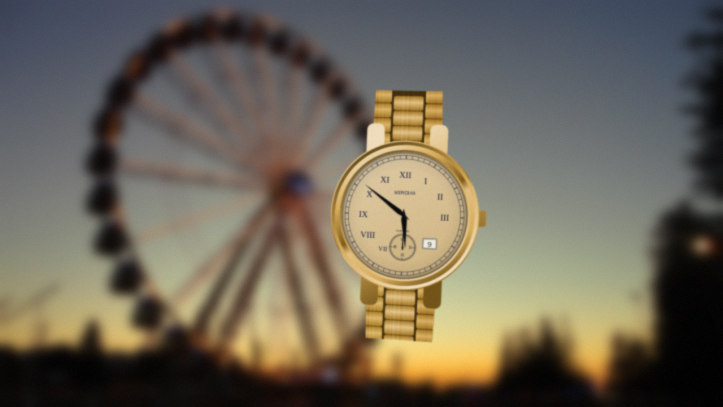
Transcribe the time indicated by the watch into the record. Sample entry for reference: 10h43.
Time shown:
5h51
